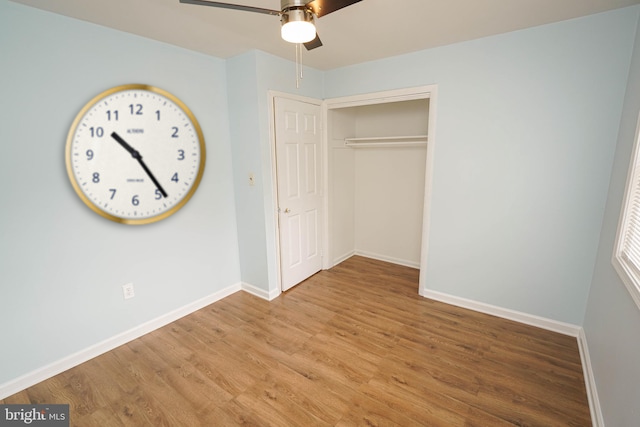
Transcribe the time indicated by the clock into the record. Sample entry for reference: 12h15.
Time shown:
10h24
